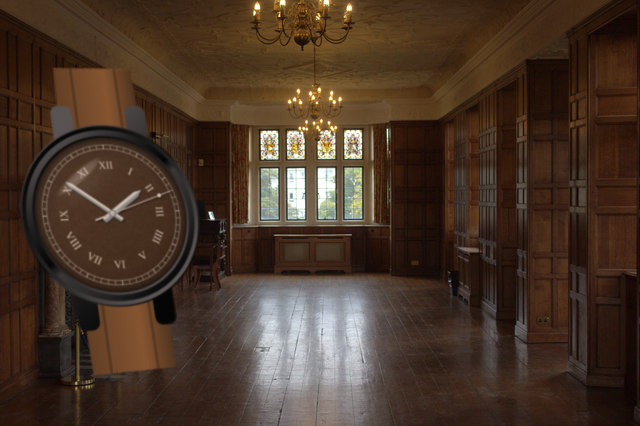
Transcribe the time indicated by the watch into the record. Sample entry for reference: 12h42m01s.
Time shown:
1h51m12s
